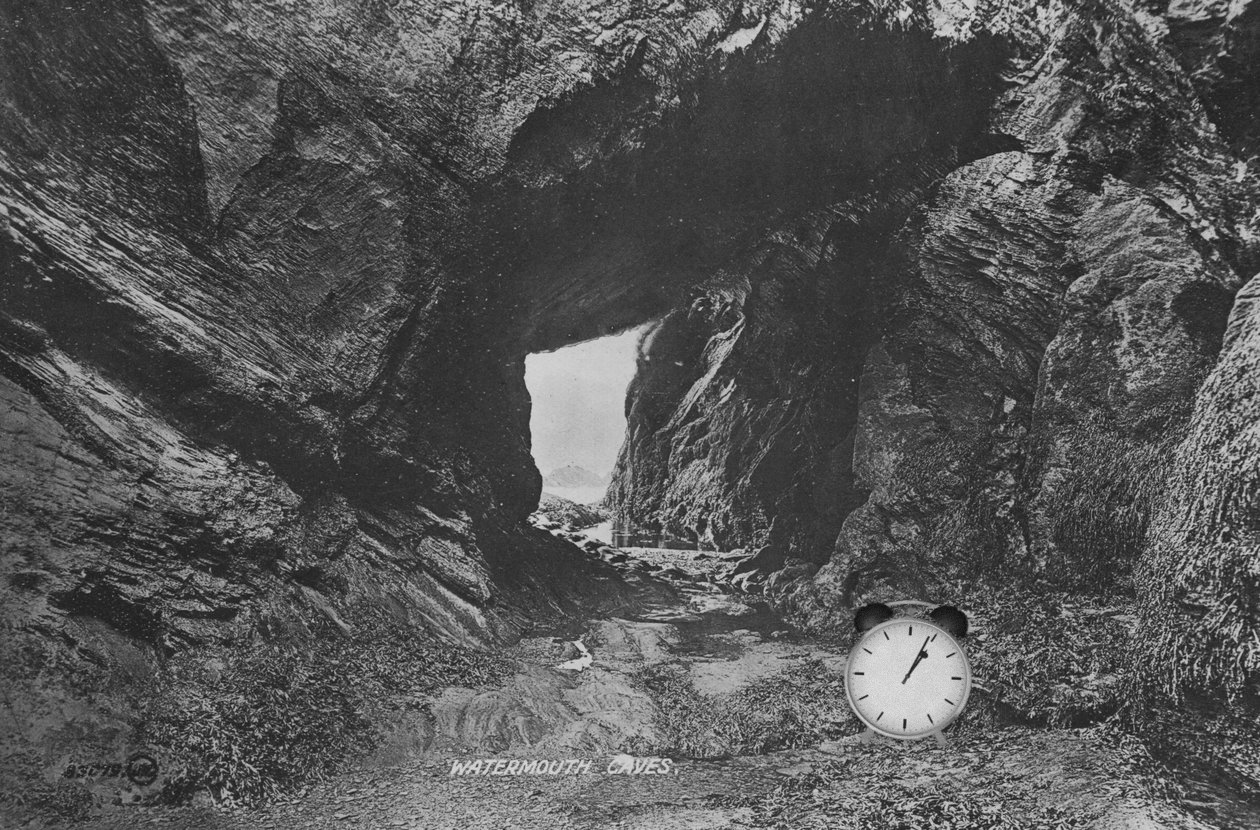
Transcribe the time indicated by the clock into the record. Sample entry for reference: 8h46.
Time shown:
1h04
